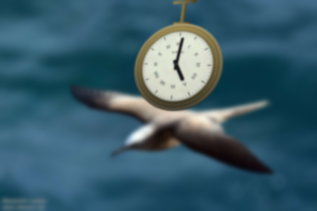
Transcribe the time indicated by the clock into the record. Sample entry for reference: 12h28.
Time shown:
5h01
